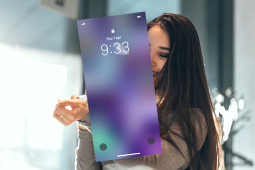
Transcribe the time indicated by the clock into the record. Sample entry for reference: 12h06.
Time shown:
9h33
